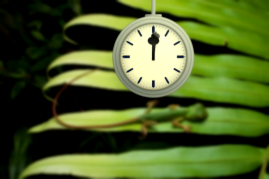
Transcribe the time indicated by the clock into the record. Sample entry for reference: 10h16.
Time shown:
12h01
